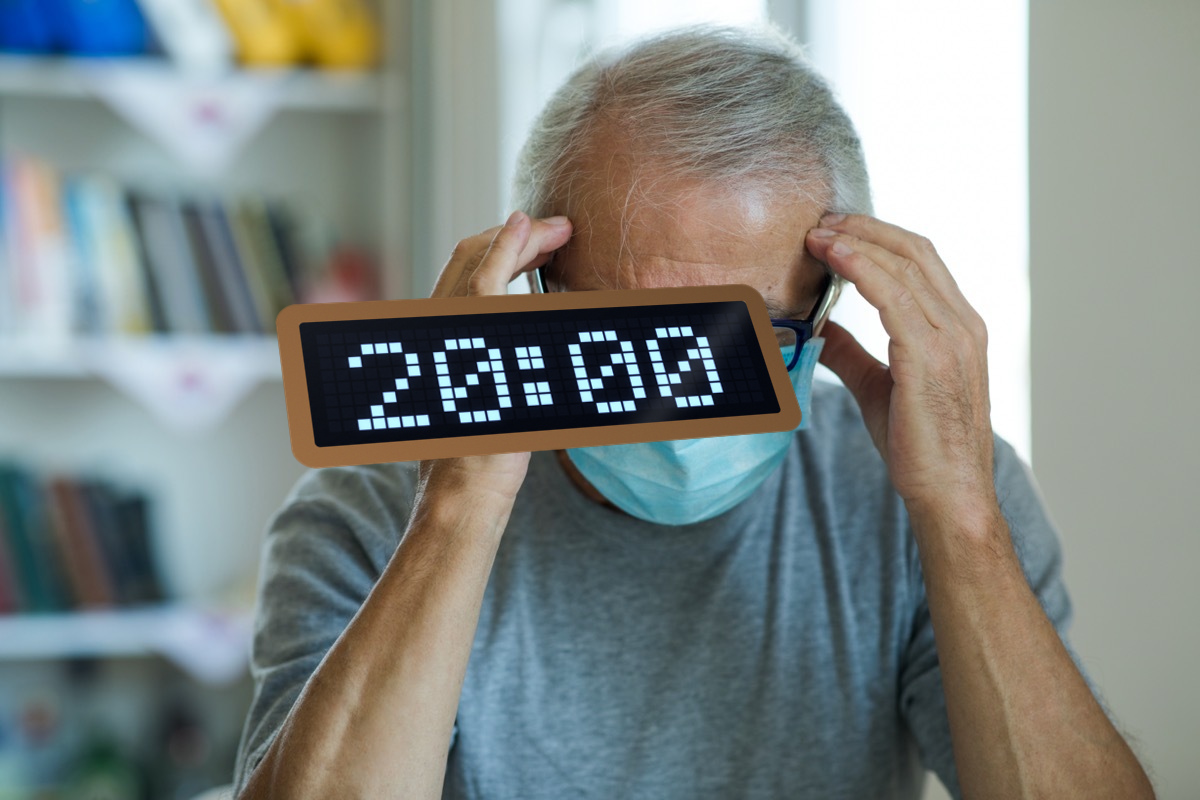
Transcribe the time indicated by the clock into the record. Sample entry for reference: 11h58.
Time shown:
20h00
